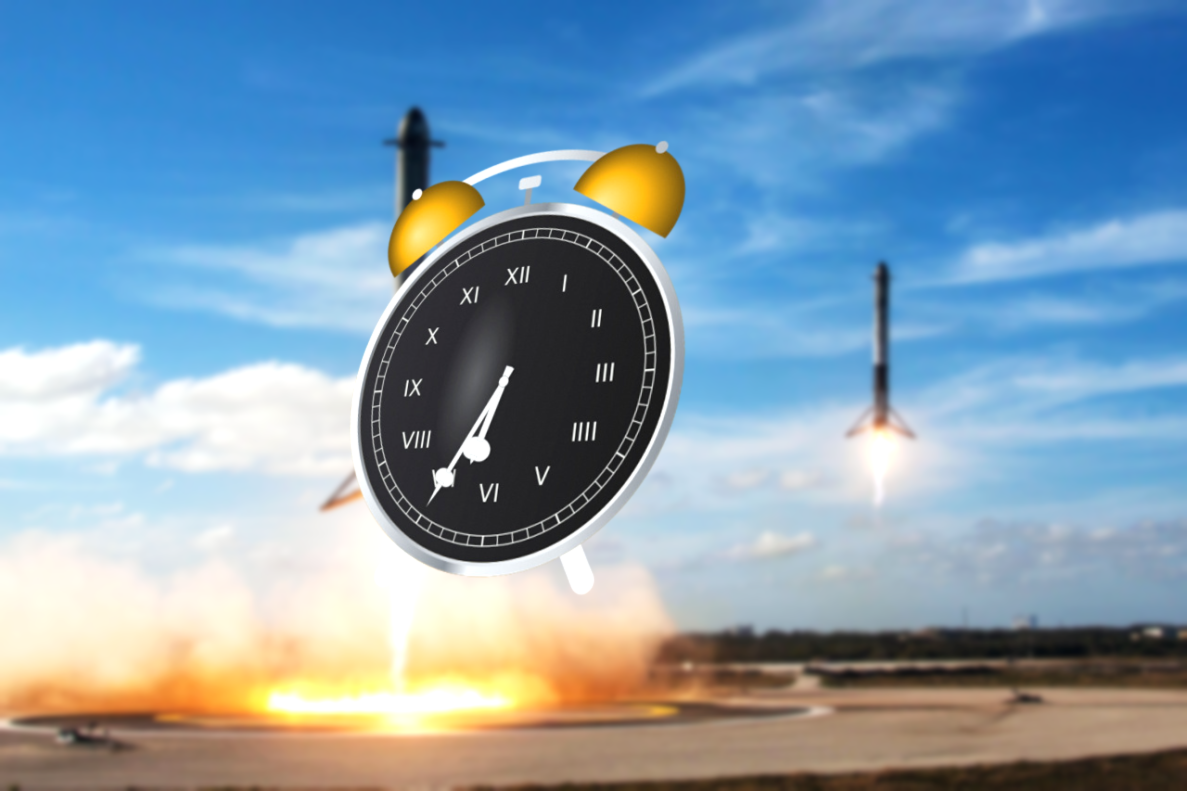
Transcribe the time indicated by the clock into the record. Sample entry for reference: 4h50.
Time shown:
6h35
